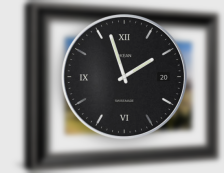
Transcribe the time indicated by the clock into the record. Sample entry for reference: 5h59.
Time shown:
1h57
